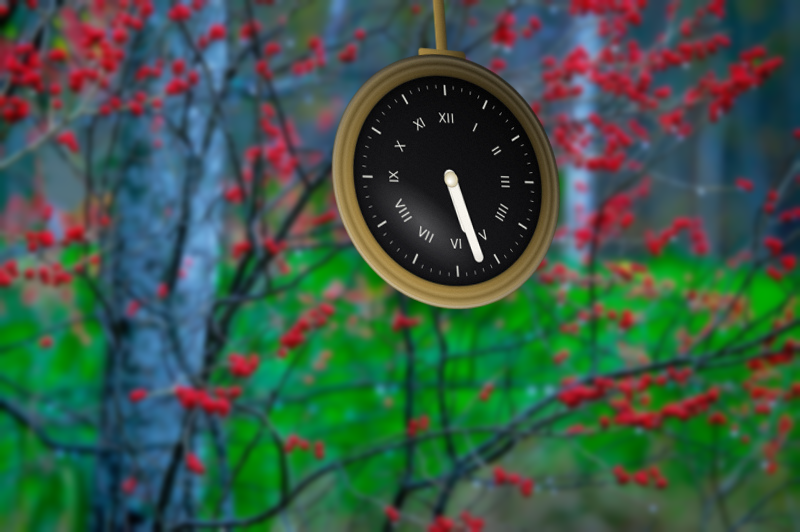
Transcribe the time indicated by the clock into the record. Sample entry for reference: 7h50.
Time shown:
5h27
